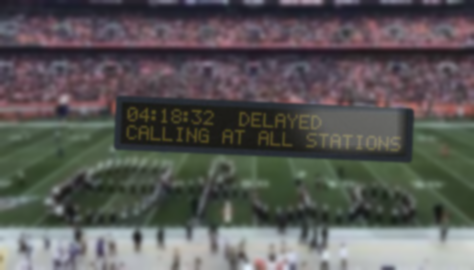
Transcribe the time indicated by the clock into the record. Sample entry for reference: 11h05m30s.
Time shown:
4h18m32s
